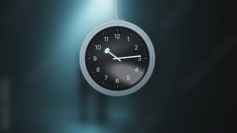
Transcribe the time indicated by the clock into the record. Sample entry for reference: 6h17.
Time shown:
10h14
